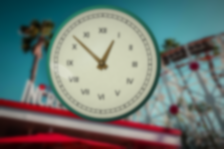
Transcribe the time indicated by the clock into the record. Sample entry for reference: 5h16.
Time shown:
12h52
